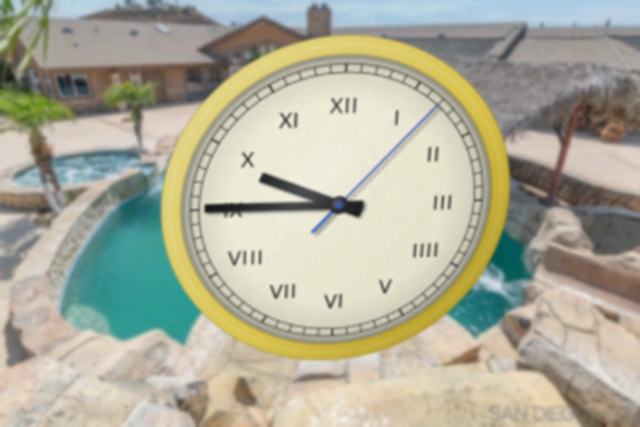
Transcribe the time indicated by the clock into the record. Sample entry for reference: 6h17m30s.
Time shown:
9h45m07s
